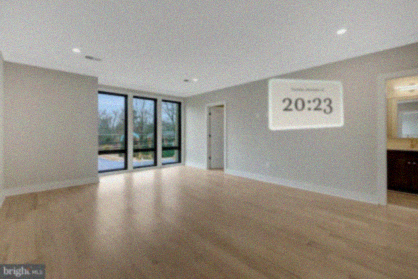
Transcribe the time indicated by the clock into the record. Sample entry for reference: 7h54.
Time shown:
20h23
